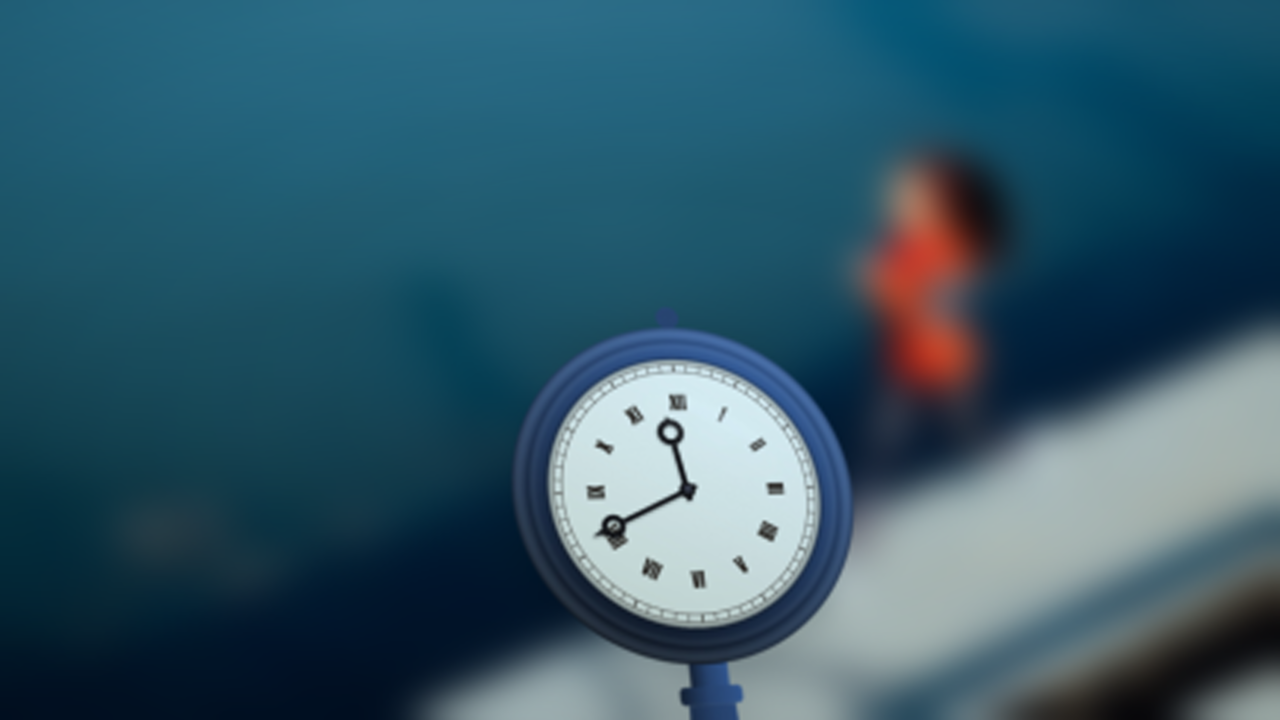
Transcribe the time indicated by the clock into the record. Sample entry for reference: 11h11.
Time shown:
11h41
